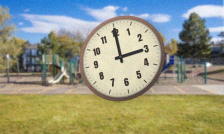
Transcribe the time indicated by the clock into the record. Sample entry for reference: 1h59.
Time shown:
3h00
